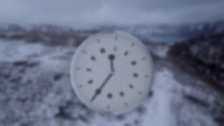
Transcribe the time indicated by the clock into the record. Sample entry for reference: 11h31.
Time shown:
12h40
